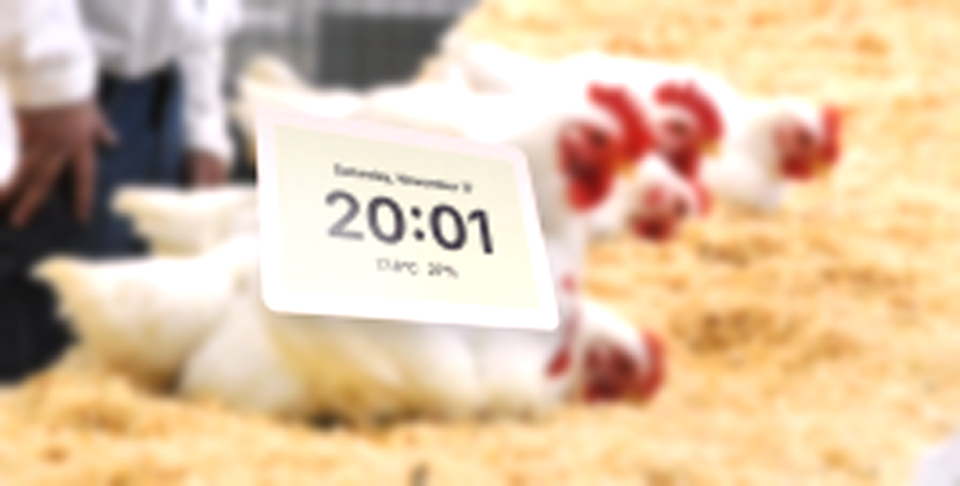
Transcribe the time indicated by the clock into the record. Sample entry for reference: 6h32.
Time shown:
20h01
